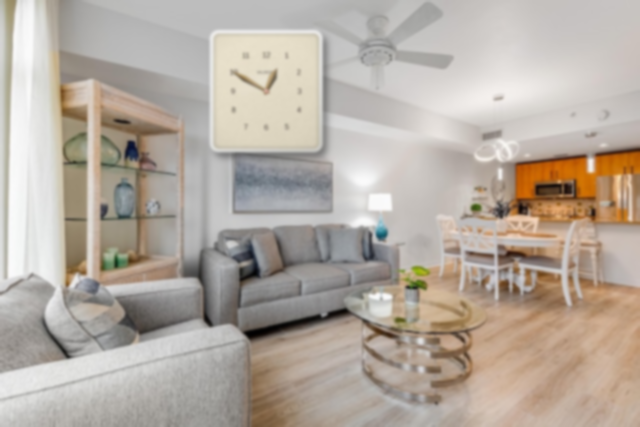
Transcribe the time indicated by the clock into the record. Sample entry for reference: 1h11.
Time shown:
12h50
